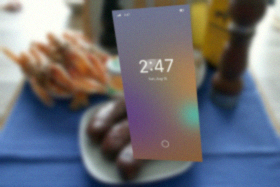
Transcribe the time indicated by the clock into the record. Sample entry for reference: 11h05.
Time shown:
2h47
